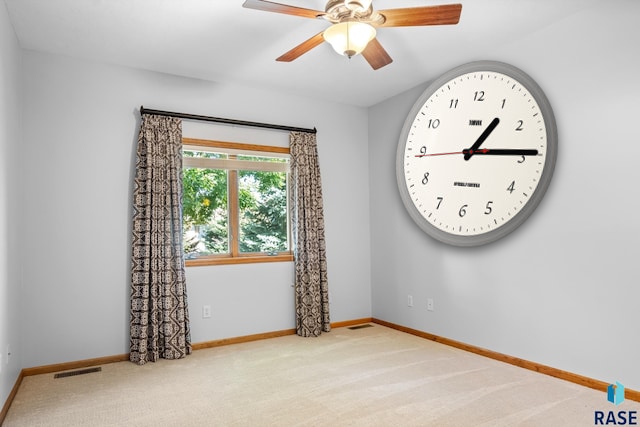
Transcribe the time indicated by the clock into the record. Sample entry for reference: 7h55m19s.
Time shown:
1h14m44s
